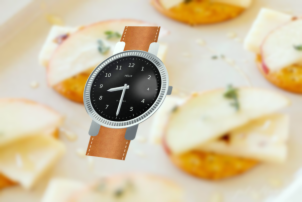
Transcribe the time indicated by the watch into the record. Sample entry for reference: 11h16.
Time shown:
8h30
